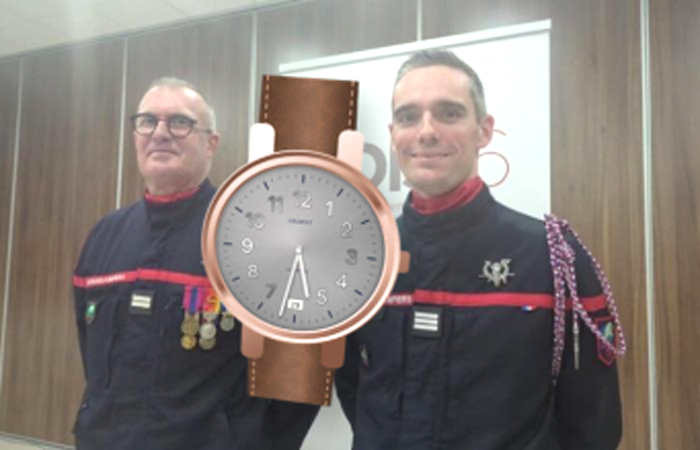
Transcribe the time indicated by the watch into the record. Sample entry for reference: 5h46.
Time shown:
5h32
